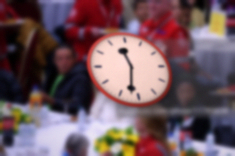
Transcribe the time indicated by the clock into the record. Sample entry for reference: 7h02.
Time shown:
11h32
